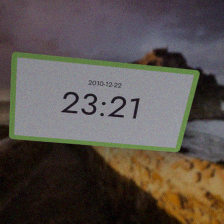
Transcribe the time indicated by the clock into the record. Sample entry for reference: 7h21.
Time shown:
23h21
